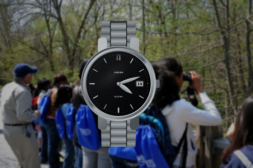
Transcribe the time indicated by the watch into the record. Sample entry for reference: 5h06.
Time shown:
4h12
